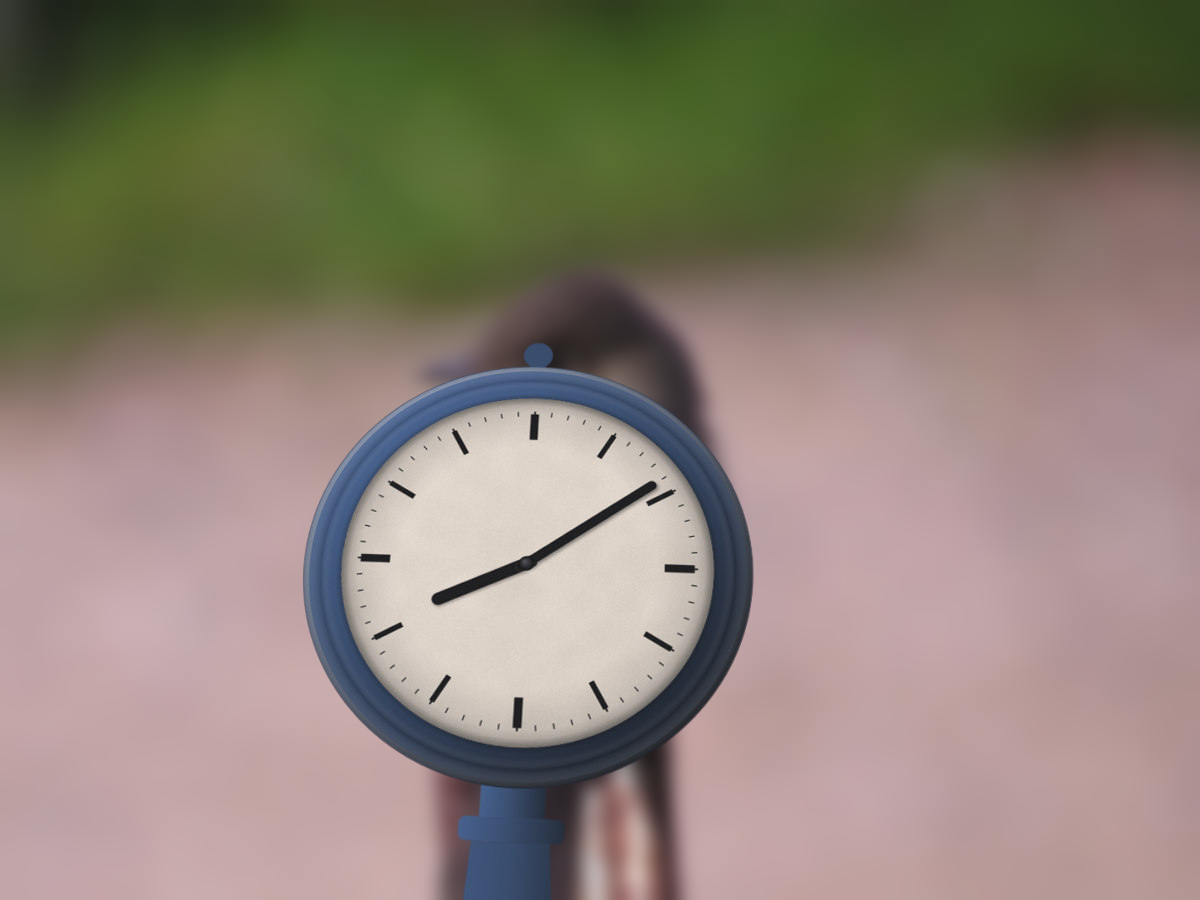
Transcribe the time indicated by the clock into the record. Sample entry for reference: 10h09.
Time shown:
8h09
